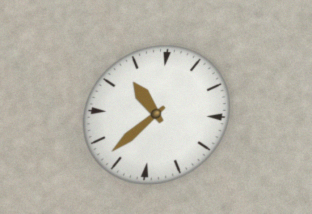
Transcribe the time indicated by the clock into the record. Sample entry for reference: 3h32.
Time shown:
10h37
